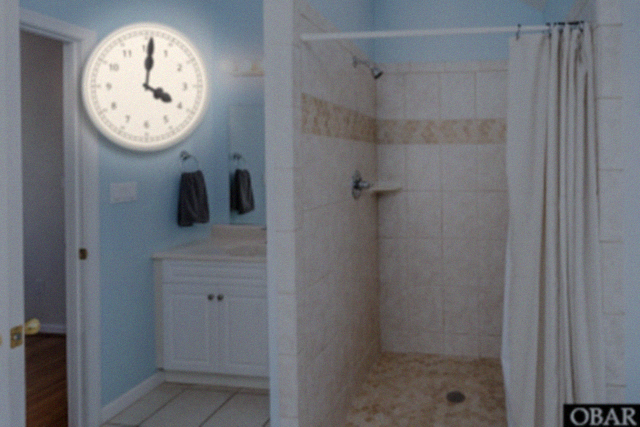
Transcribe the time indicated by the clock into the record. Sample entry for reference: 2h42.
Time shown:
4h01
